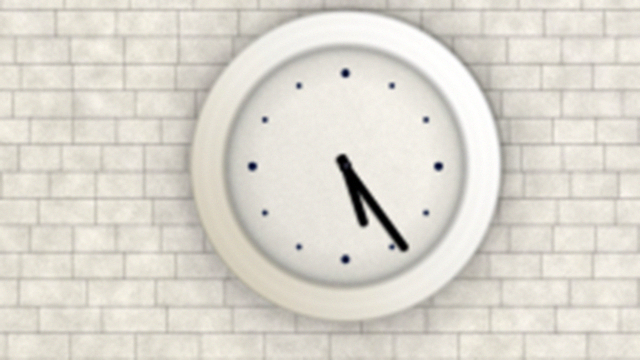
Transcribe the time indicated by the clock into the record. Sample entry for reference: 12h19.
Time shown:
5h24
